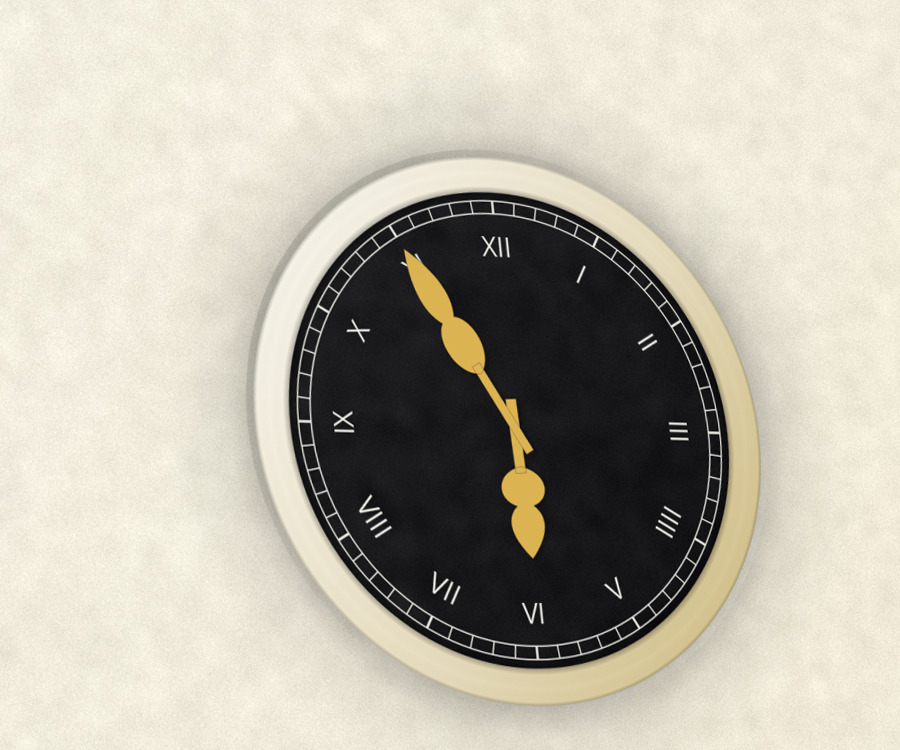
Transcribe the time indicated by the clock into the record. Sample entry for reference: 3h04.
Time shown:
5h55
